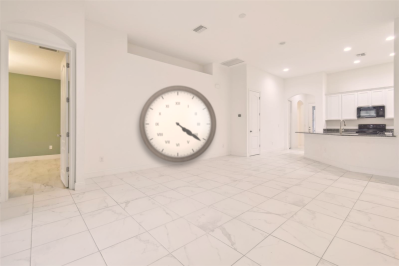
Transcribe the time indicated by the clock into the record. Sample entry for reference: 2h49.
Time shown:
4h21
